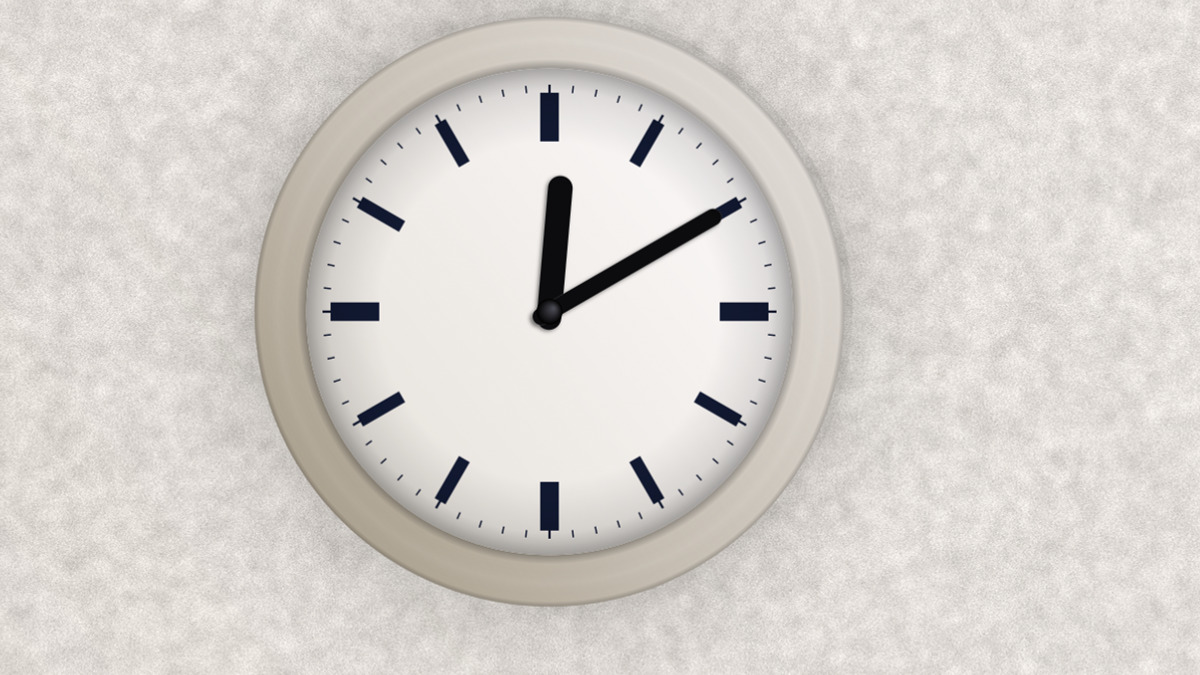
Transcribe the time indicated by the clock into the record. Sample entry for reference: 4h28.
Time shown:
12h10
